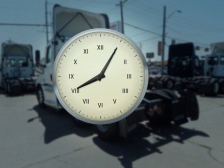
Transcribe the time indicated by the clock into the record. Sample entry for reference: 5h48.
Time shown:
8h05
